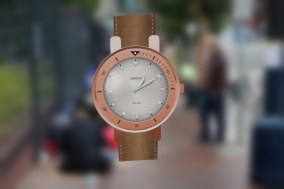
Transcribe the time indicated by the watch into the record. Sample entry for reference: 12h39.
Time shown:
1h10
